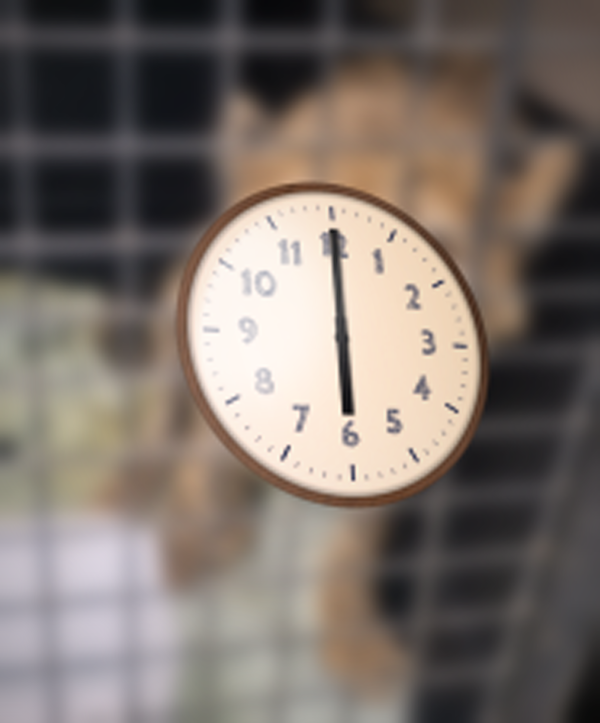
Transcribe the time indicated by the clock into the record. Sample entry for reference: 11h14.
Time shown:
6h00
